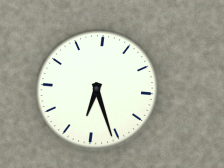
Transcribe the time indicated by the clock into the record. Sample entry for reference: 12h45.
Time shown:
6h26
